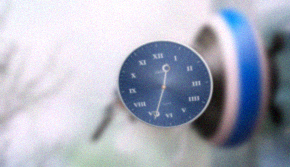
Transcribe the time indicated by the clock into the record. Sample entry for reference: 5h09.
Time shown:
12h34
